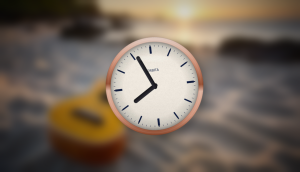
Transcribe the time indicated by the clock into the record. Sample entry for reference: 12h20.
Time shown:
7h56
